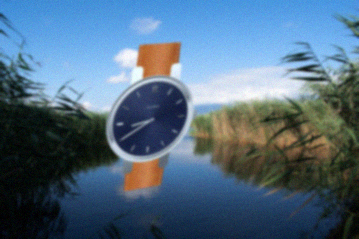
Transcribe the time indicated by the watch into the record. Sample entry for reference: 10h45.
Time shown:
8h40
